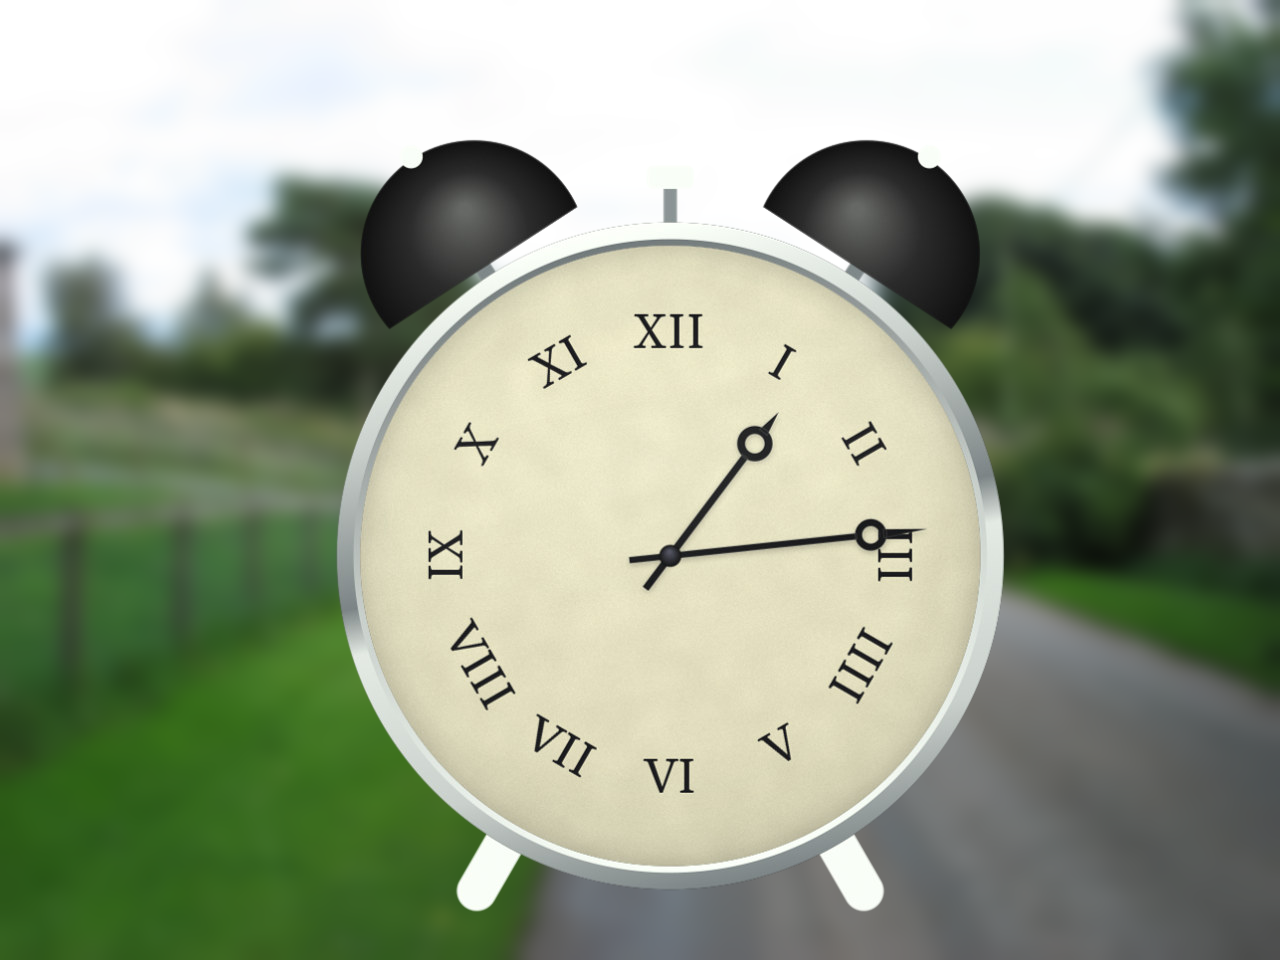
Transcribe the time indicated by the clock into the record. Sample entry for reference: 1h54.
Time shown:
1h14
